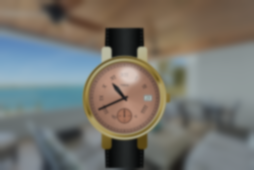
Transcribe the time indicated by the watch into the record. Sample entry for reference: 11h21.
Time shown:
10h41
